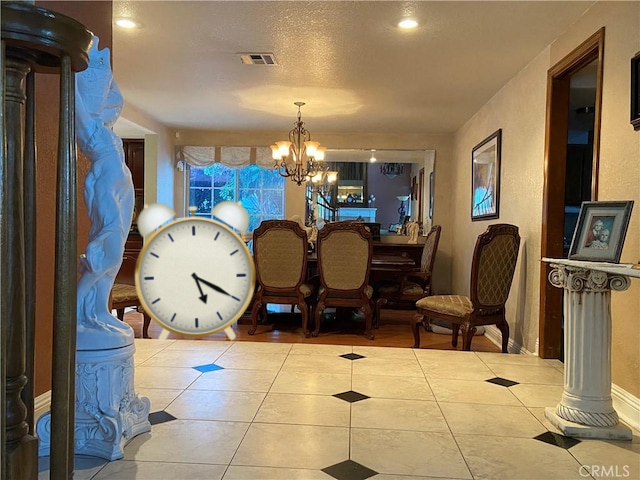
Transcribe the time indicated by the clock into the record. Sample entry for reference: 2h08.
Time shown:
5h20
